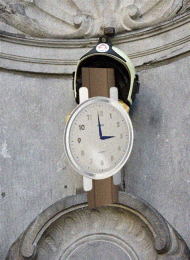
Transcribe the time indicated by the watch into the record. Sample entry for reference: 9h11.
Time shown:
2h59
